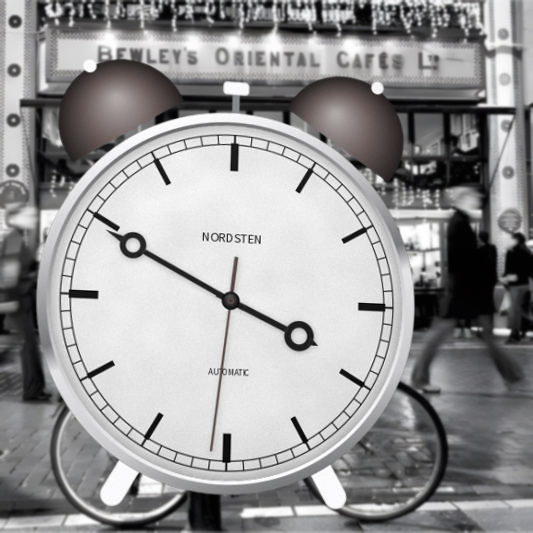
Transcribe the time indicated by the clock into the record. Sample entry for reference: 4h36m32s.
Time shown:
3h49m31s
